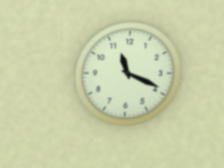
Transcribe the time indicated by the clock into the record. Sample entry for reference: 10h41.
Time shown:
11h19
